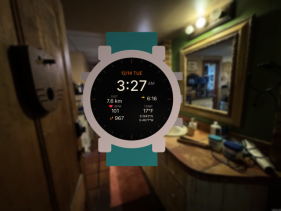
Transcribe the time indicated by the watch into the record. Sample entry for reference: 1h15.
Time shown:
3h27
